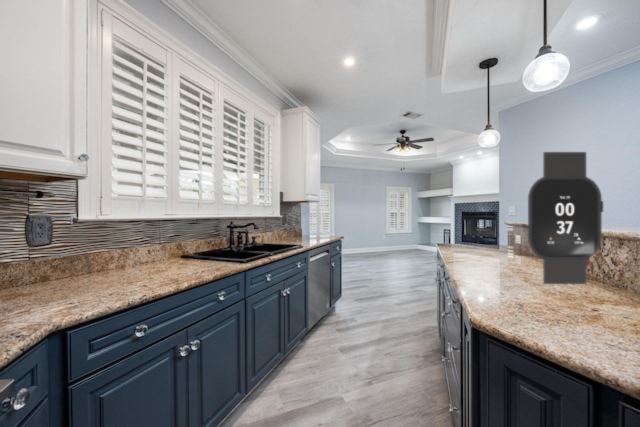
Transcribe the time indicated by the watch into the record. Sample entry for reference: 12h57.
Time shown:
0h37
